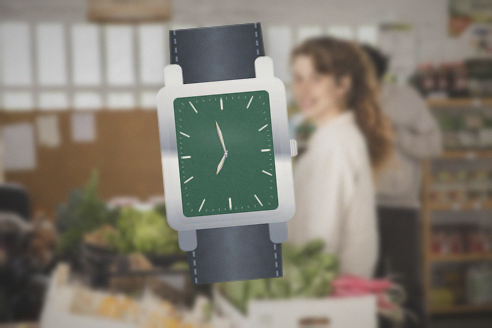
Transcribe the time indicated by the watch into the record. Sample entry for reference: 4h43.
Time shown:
6h58
